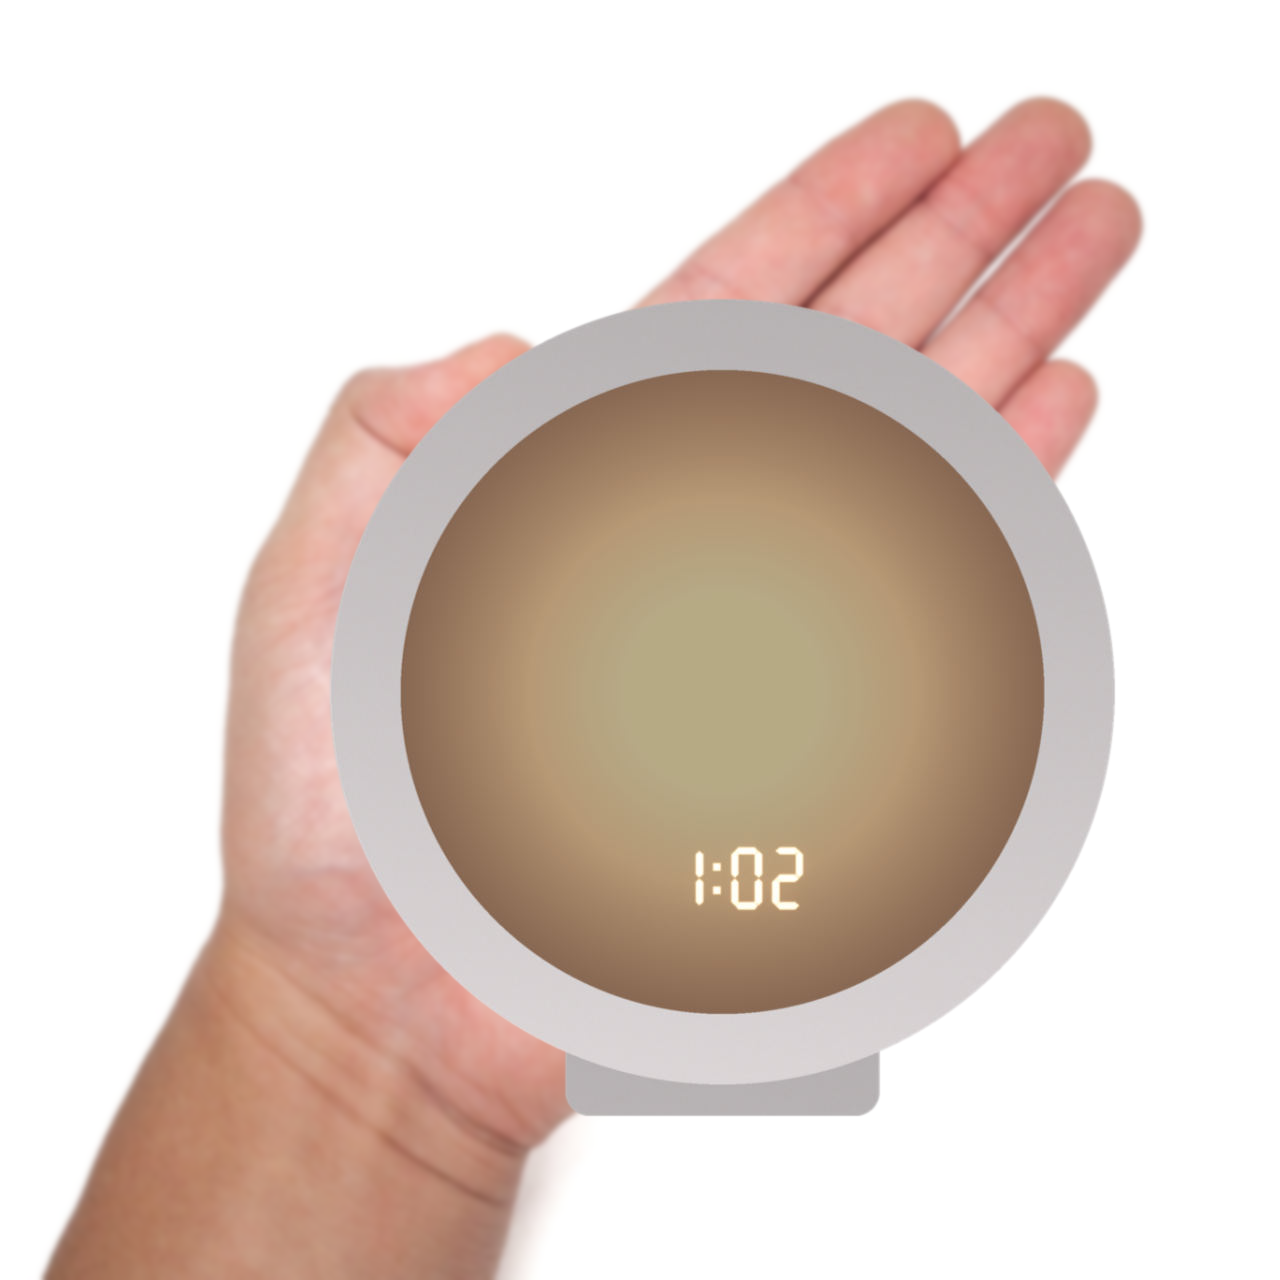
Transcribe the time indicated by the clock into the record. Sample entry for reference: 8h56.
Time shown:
1h02
